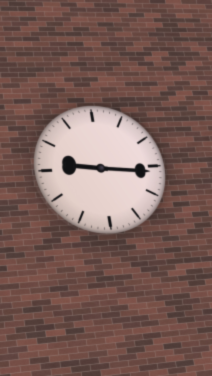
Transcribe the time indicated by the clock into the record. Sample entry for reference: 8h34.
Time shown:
9h16
